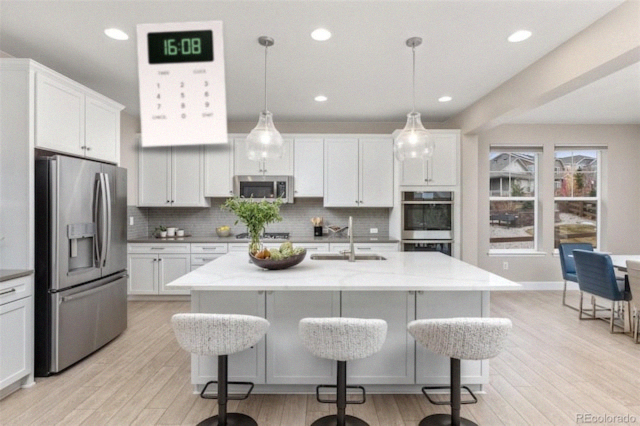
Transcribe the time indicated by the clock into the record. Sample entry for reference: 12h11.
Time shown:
16h08
